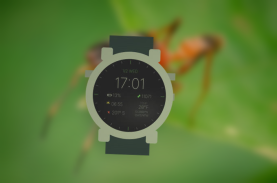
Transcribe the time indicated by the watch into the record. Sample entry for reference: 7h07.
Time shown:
17h01
